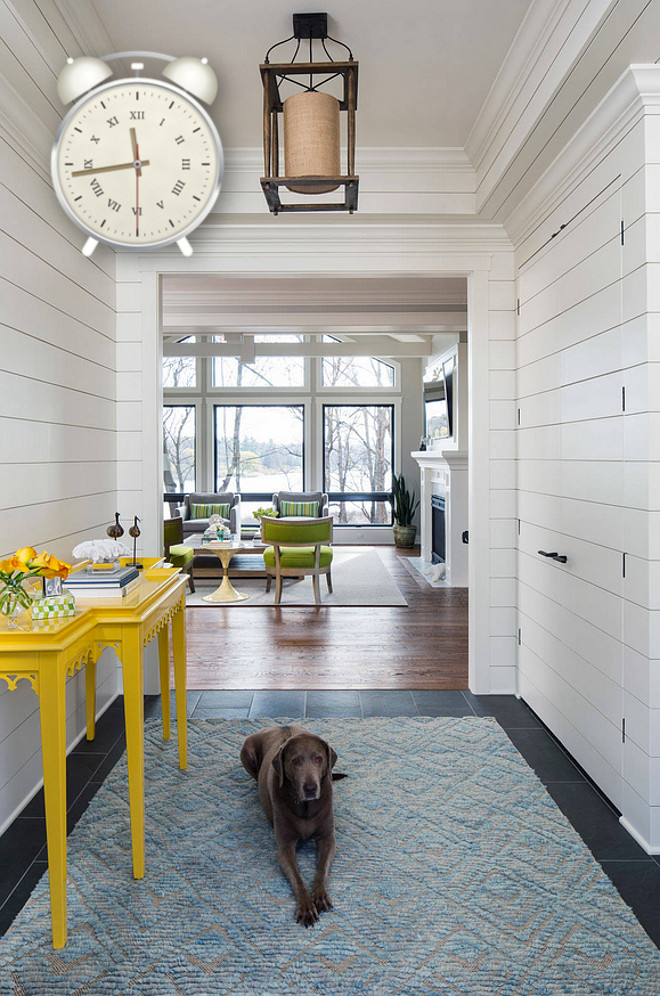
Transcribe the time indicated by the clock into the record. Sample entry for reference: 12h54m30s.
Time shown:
11h43m30s
